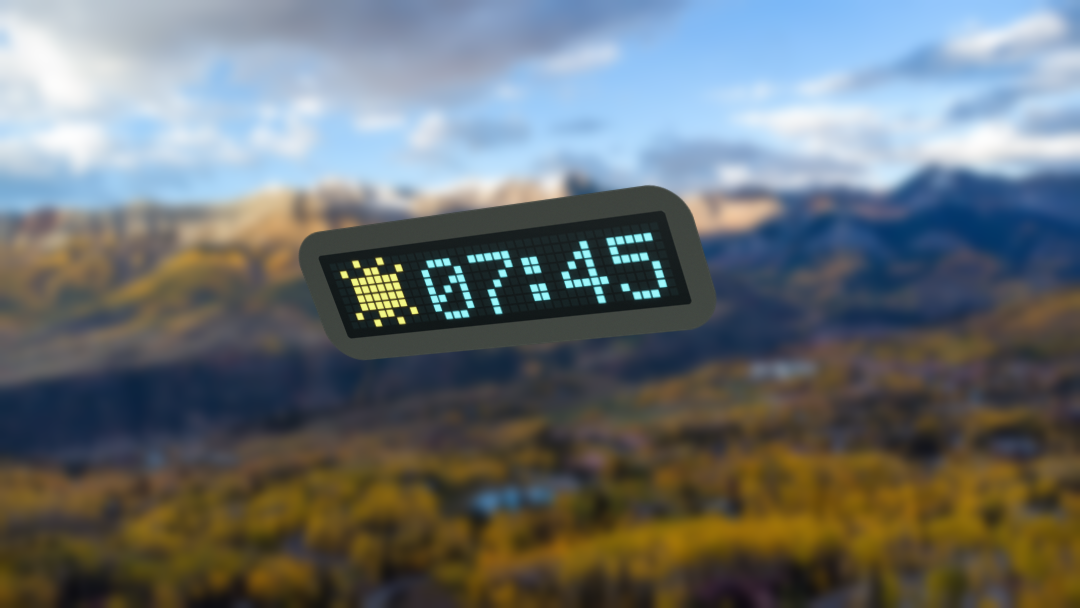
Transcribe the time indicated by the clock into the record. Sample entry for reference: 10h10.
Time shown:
7h45
